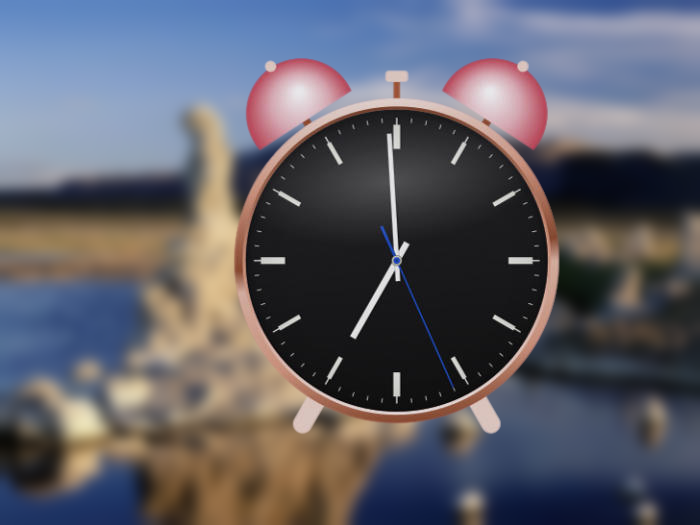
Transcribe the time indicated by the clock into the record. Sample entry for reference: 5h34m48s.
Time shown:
6h59m26s
